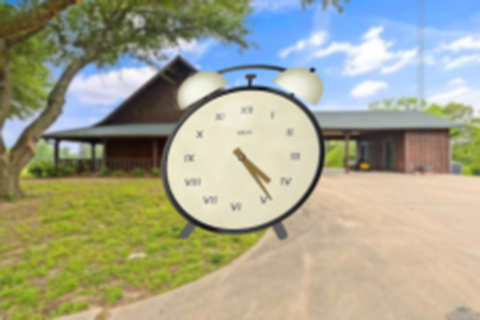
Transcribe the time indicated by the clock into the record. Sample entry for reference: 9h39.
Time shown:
4h24
